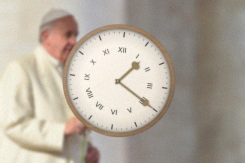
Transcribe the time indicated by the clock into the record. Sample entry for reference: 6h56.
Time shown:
1h20
